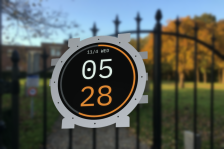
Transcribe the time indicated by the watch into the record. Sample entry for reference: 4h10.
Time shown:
5h28
